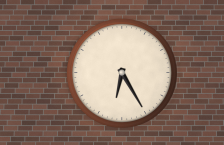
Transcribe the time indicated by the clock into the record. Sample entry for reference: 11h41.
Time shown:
6h25
